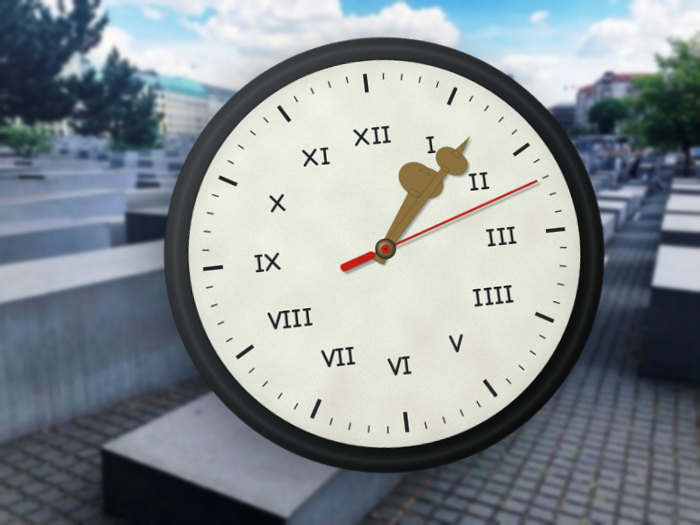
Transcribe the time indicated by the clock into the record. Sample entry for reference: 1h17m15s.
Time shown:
1h07m12s
